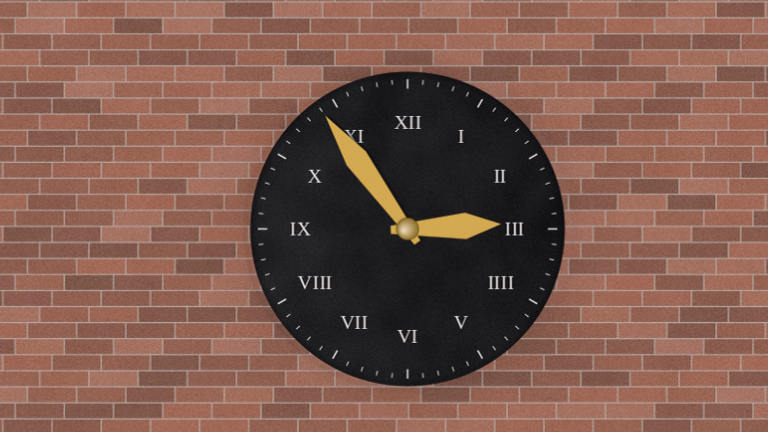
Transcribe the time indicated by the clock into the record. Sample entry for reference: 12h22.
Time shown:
2h54
